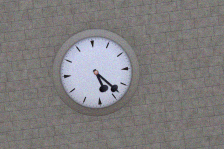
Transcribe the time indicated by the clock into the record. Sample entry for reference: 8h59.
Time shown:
5h23
